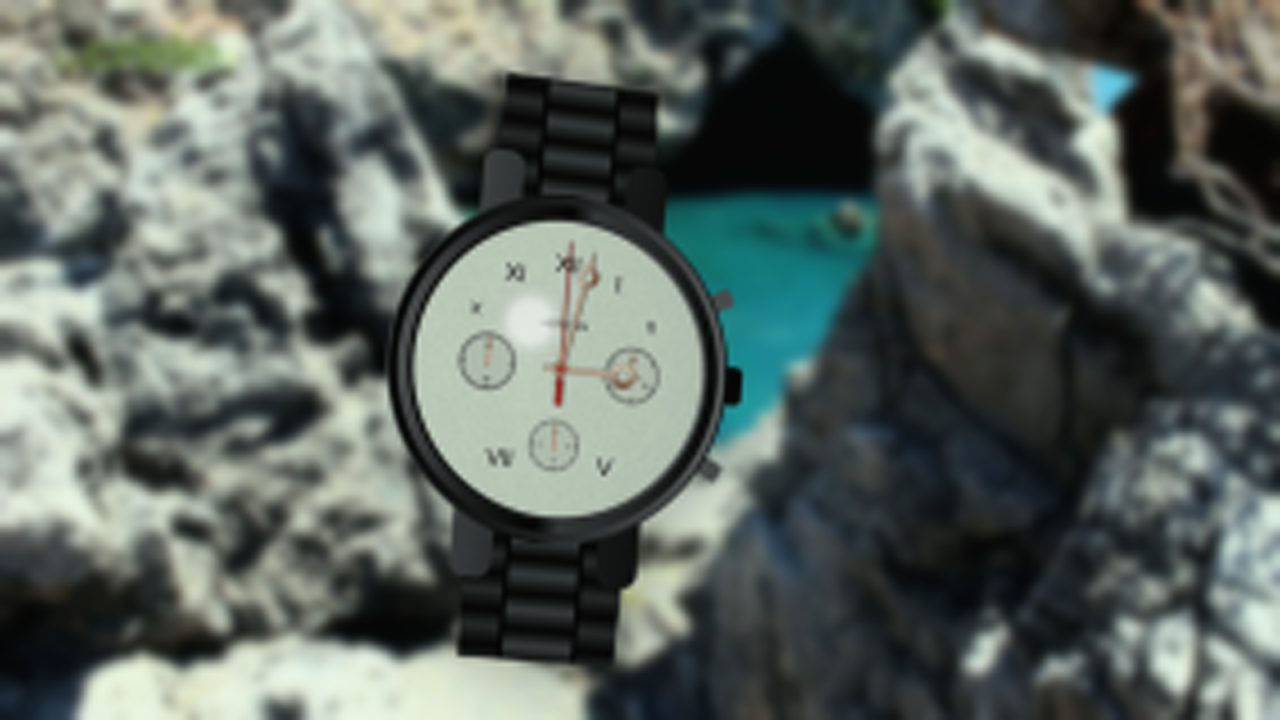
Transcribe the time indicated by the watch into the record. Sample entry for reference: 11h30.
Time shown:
3h02
